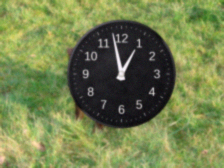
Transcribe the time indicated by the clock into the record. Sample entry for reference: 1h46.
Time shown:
12h58
